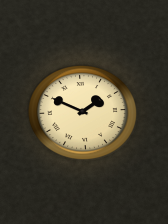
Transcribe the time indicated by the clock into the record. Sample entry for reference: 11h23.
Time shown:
1h50
